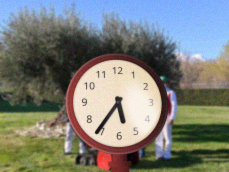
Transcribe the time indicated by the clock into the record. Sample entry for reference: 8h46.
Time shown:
5h36
